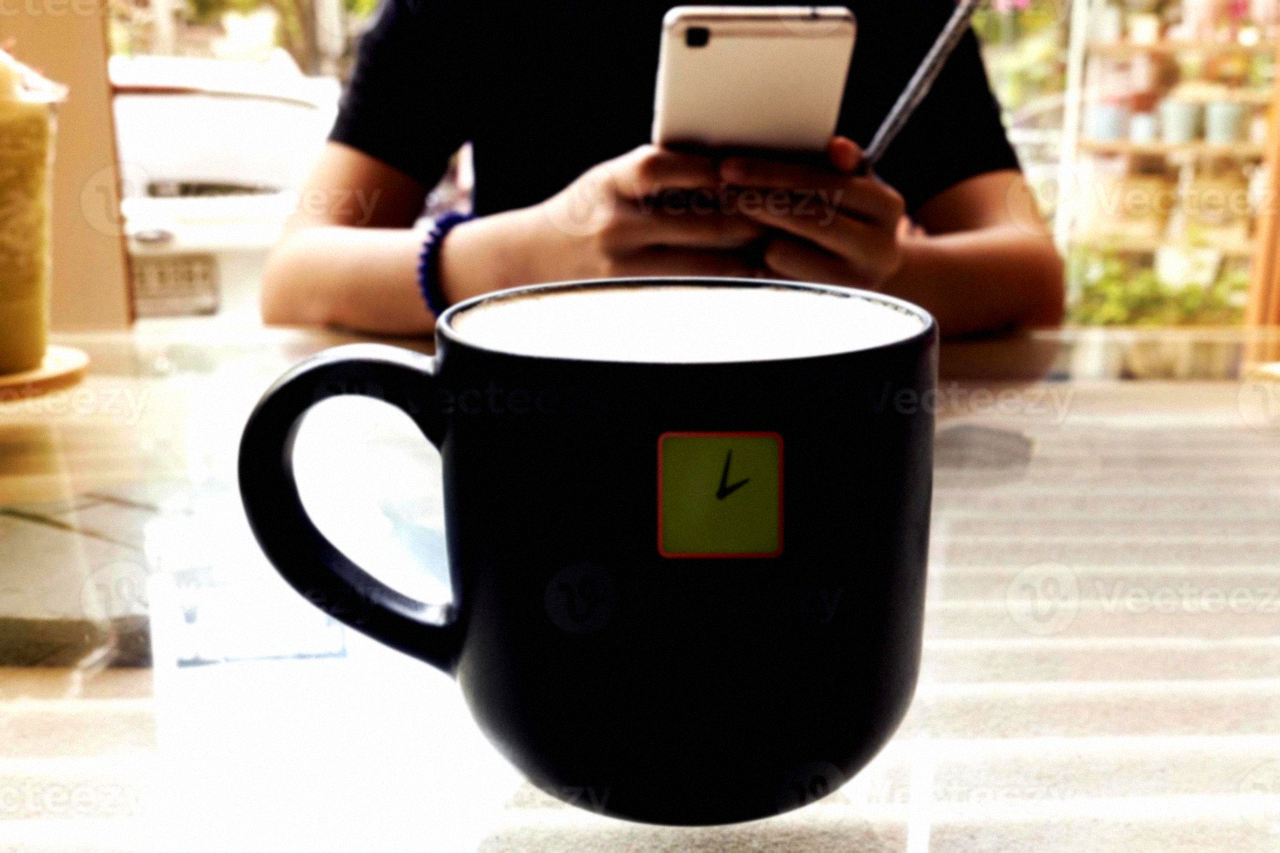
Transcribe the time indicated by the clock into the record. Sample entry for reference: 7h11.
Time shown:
2h02
